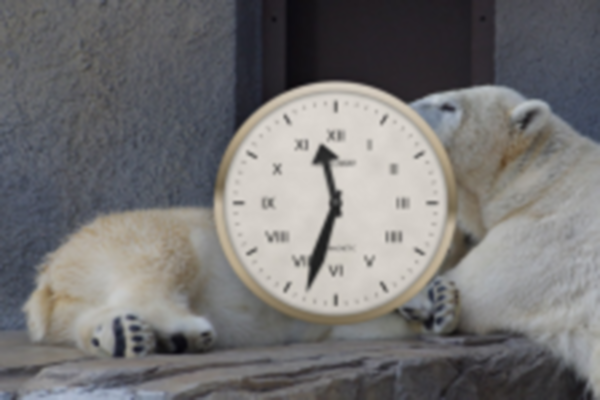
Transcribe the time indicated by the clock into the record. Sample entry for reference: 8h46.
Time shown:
11h33
